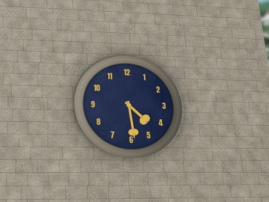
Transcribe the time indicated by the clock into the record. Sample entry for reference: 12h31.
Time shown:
4h29
